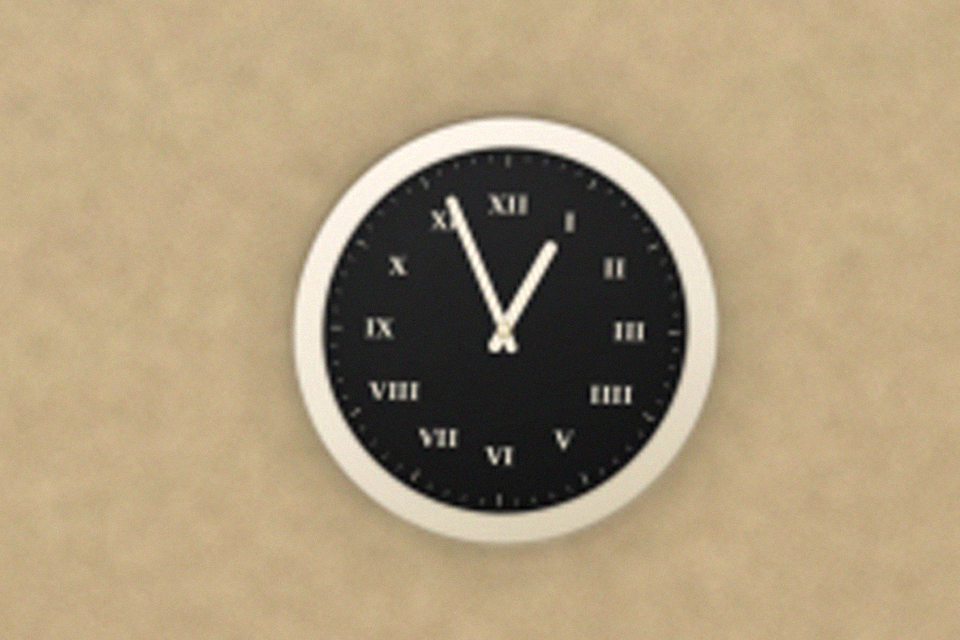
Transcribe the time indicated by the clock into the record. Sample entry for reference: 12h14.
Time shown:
12h56
